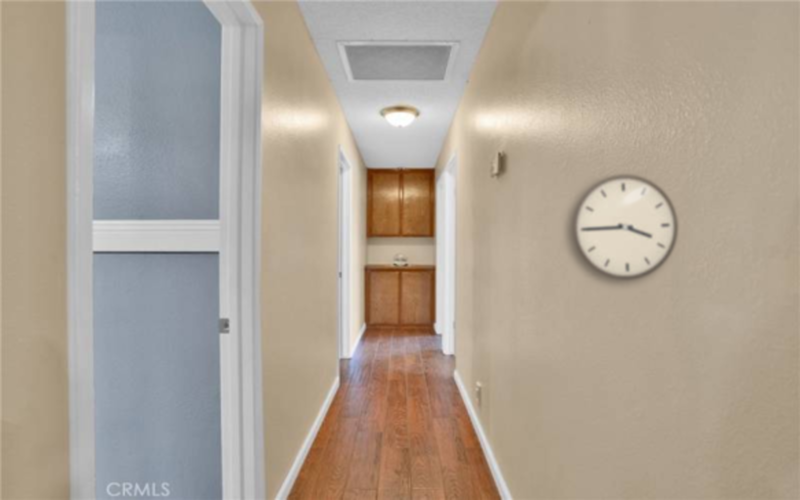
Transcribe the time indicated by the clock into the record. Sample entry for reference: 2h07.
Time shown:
3h45
